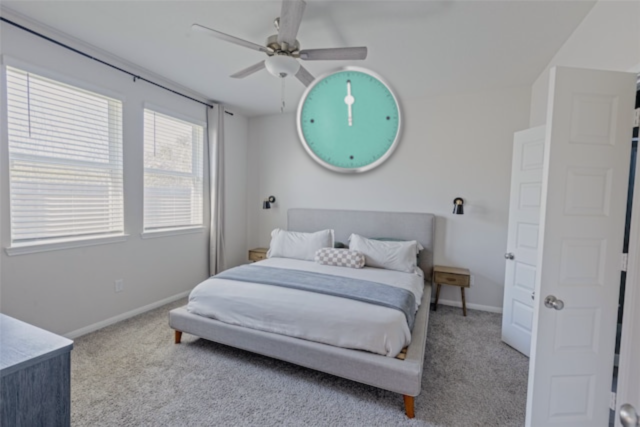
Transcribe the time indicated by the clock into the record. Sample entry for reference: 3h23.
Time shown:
12h00
